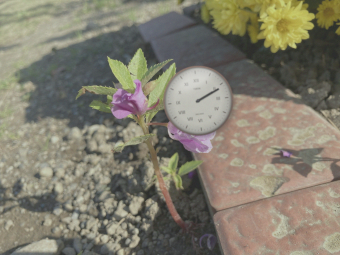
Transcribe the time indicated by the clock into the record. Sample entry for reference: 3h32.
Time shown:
2h11
